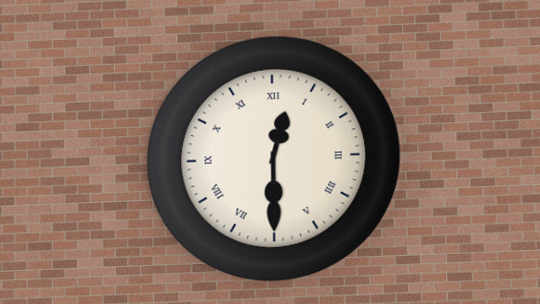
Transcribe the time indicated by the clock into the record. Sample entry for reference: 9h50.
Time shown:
12h30
